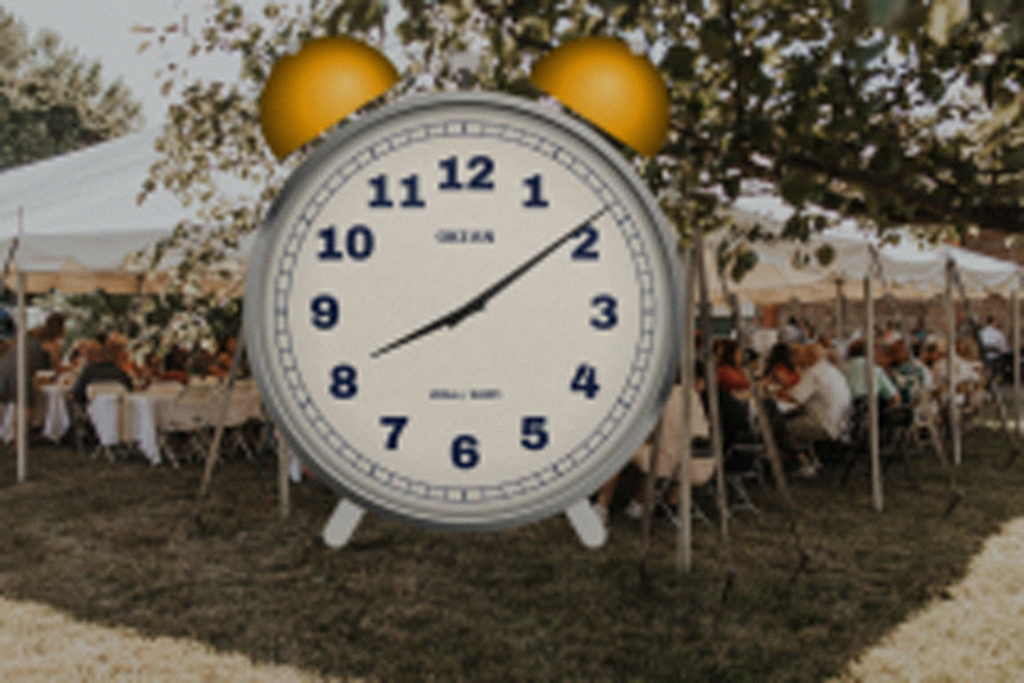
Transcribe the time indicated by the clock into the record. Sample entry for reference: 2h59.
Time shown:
8h09
